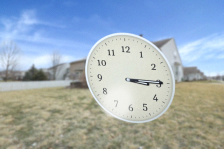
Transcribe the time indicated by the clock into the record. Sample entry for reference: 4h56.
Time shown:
3h15
